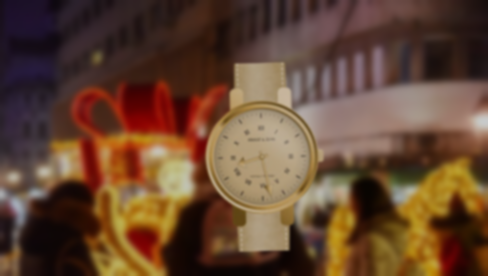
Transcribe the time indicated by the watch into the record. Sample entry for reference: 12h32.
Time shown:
8h28
